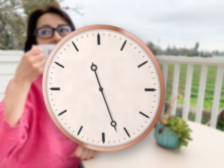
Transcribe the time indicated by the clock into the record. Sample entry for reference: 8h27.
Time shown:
11h27
